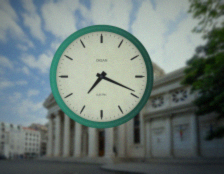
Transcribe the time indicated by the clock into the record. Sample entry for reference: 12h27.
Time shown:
7h19
